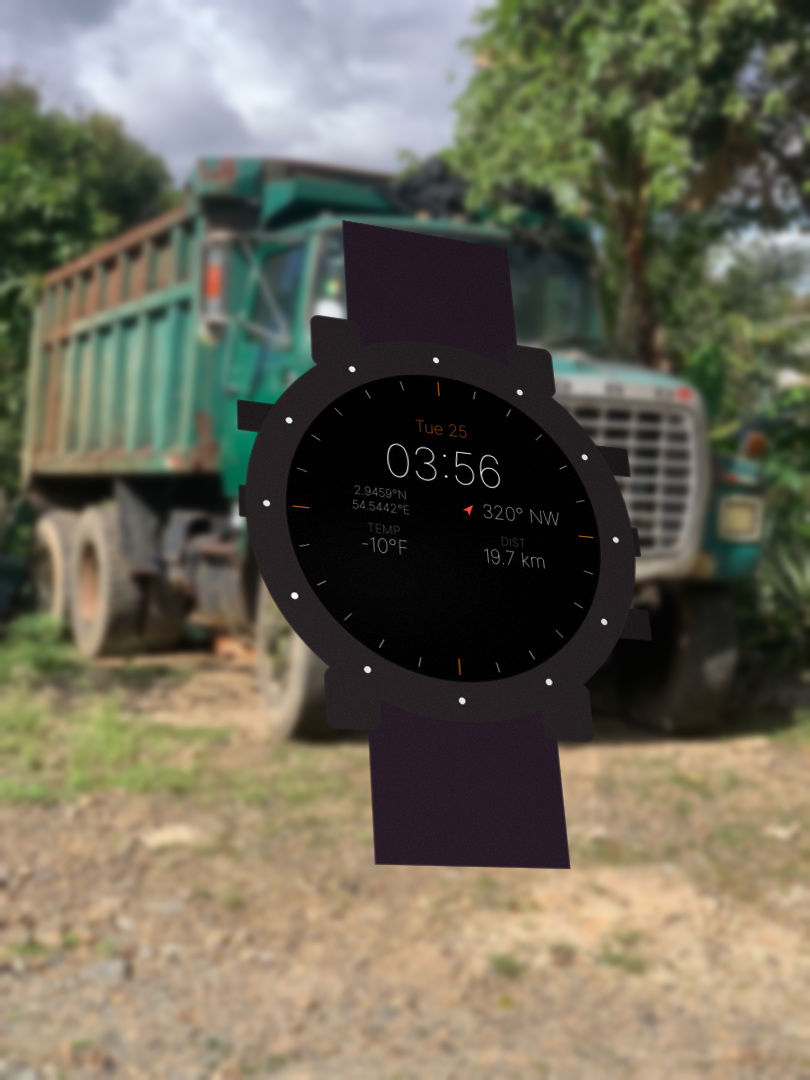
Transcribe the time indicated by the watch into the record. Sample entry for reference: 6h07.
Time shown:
3h56
